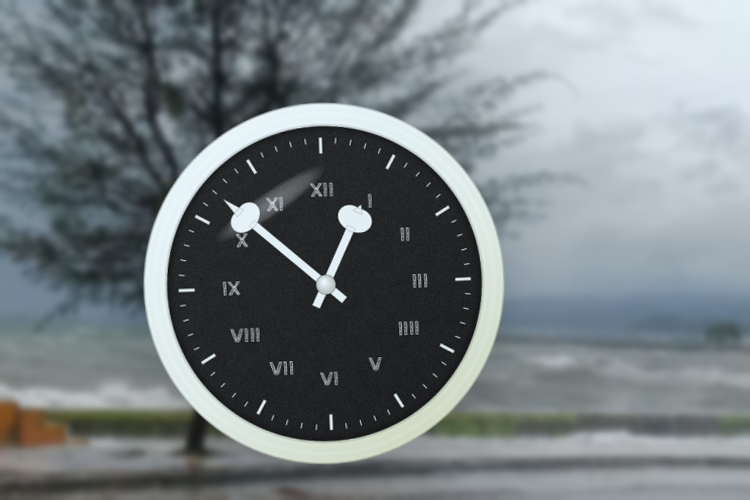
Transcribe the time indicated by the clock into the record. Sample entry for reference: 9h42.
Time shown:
12h52
